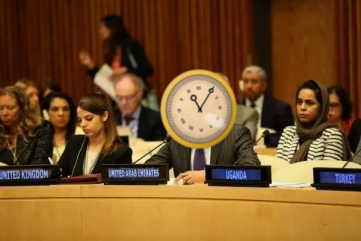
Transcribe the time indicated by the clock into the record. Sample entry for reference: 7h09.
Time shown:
11h06
